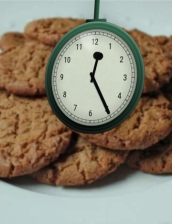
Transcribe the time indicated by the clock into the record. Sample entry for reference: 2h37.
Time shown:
12h25
